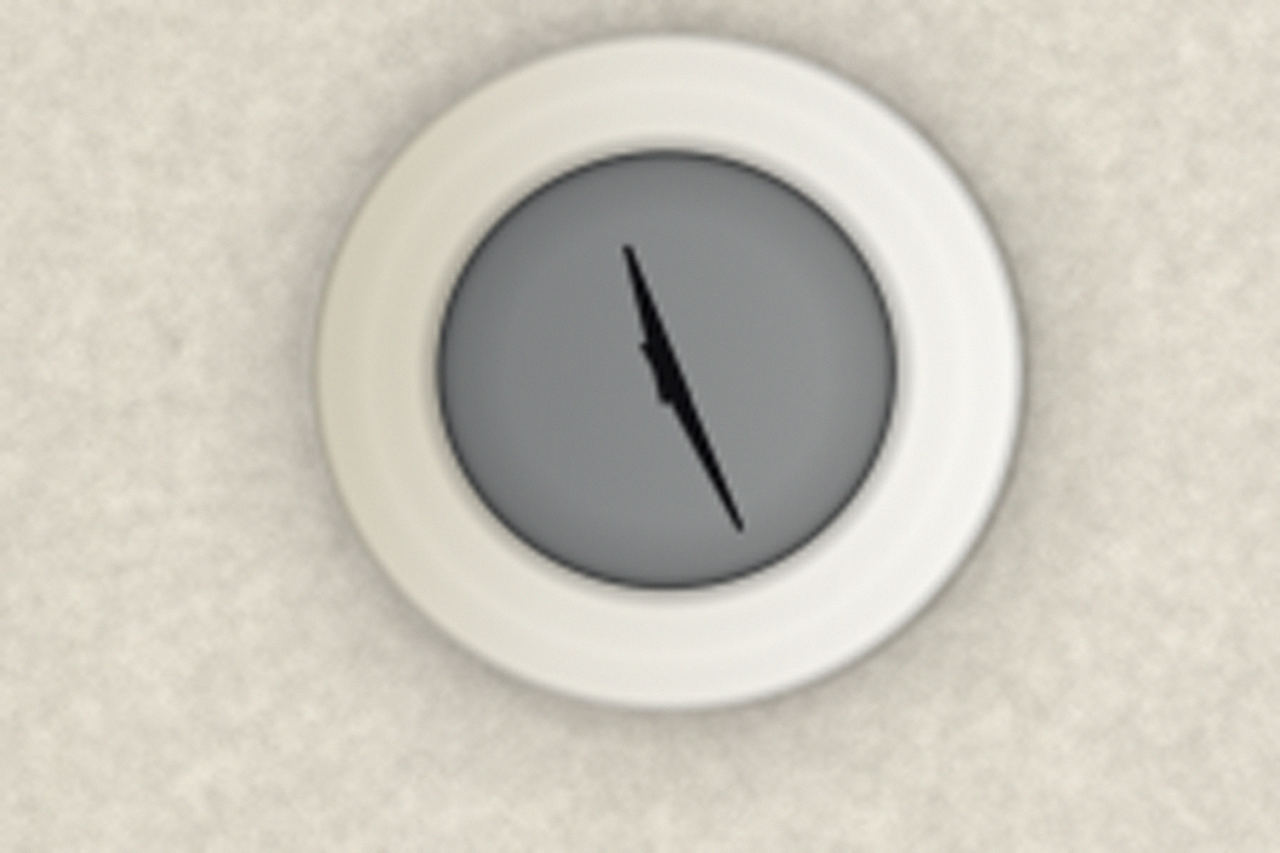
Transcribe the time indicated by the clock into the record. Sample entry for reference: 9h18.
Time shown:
11h26
